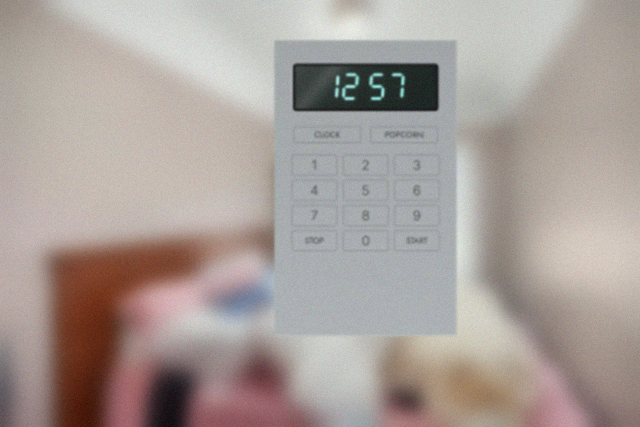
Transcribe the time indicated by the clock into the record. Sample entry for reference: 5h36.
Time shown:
12h57
